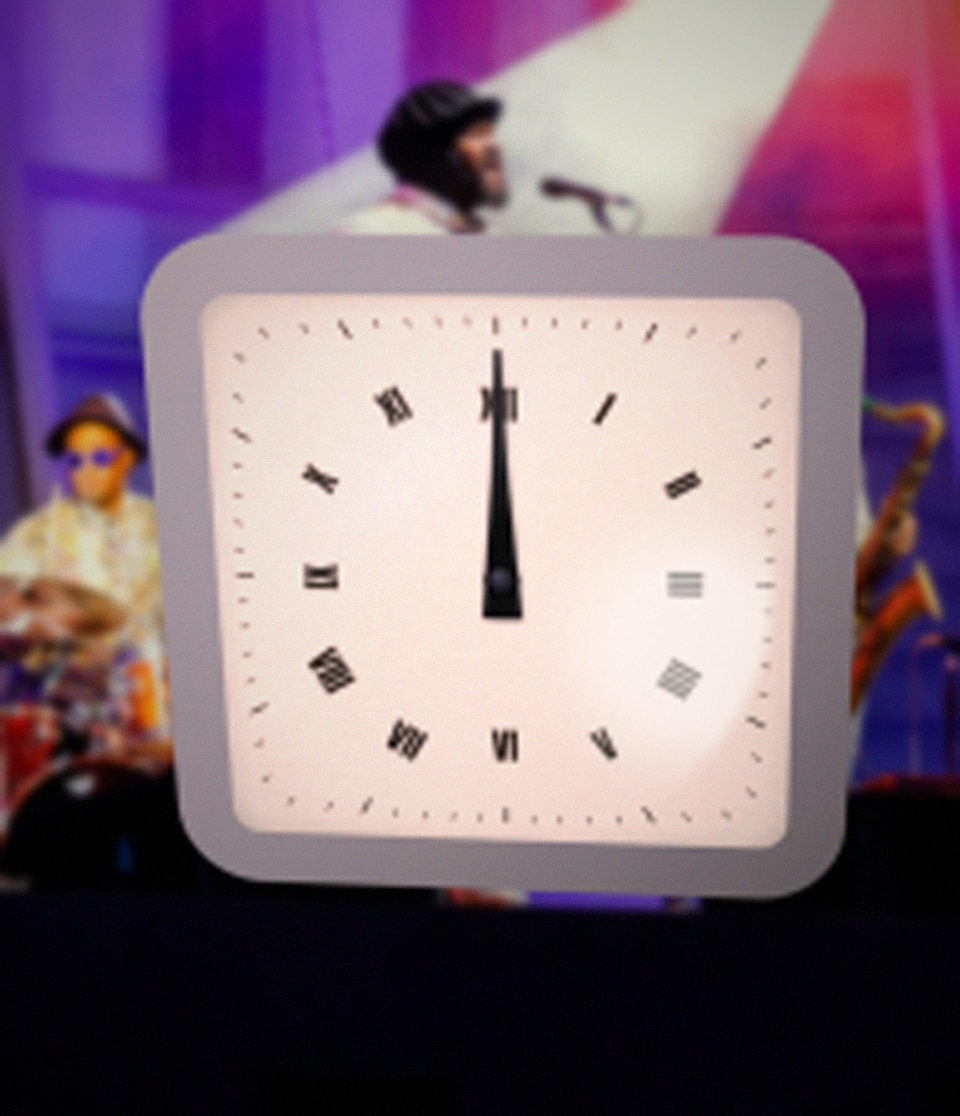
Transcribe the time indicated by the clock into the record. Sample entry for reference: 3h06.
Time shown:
12h00
